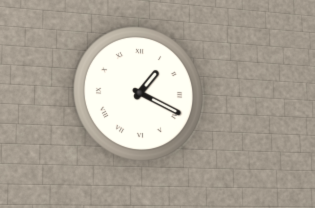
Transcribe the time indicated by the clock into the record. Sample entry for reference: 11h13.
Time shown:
1h19
